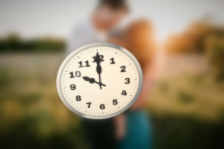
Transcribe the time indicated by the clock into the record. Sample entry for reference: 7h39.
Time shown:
10h00
